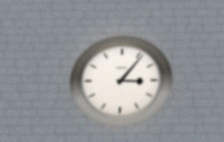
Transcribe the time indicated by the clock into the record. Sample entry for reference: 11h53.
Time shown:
3h06
